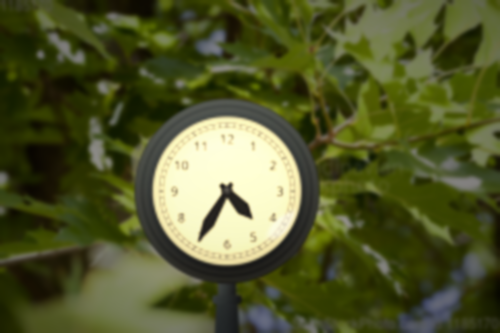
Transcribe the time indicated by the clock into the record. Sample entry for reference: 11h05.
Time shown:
4h35
